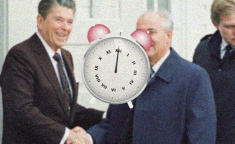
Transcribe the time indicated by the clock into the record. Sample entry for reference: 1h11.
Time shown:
12h00
